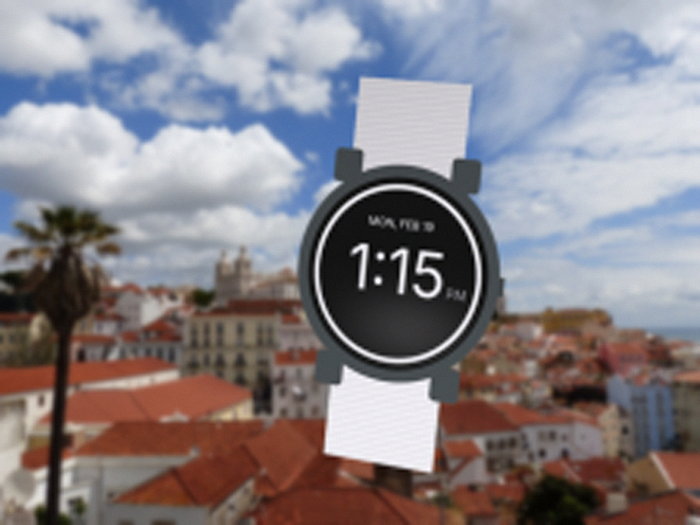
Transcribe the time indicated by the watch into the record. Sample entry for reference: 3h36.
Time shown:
1h15
